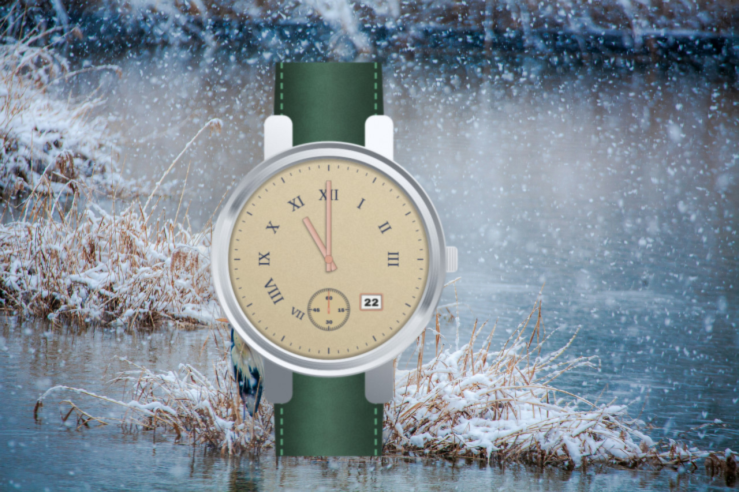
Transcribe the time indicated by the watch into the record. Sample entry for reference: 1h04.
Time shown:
11h00
